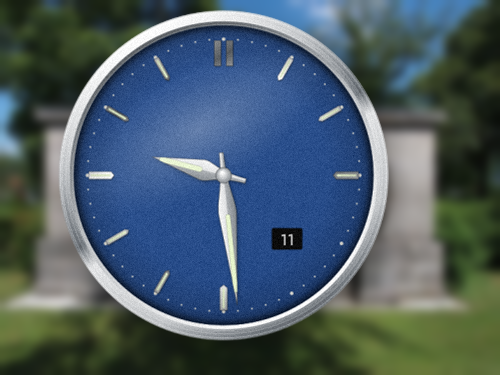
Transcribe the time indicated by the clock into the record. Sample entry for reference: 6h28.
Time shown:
9h29
